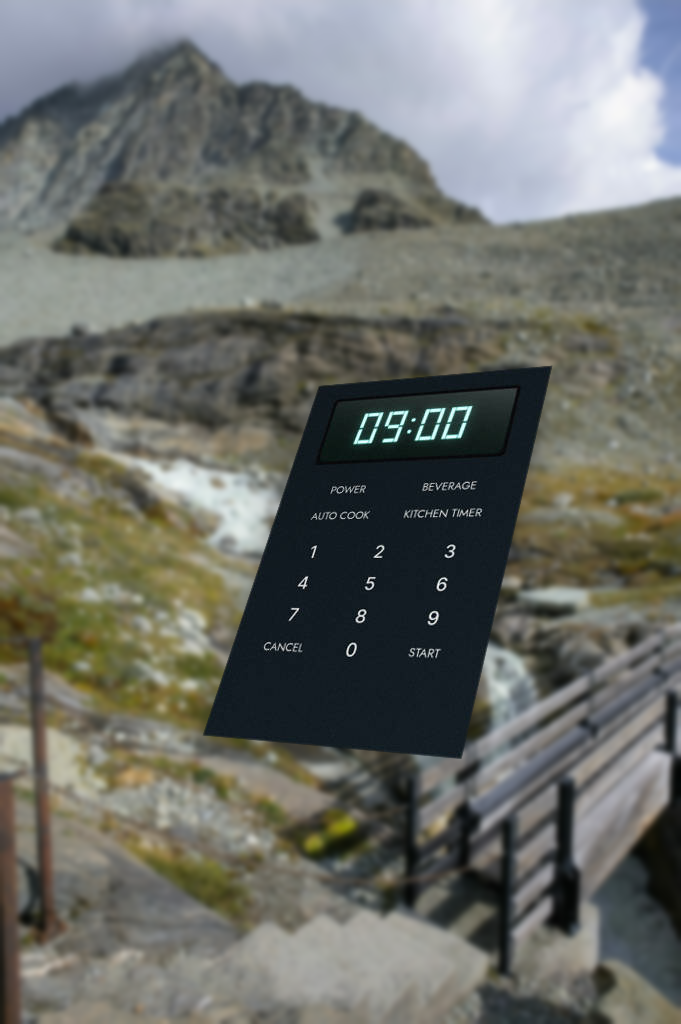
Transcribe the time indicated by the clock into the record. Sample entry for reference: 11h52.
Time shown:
9h00
